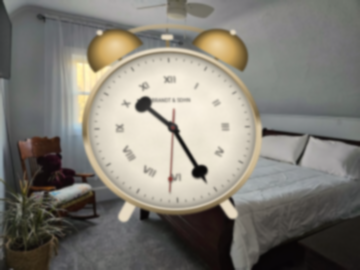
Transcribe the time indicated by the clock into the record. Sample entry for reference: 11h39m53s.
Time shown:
10h25m31s
